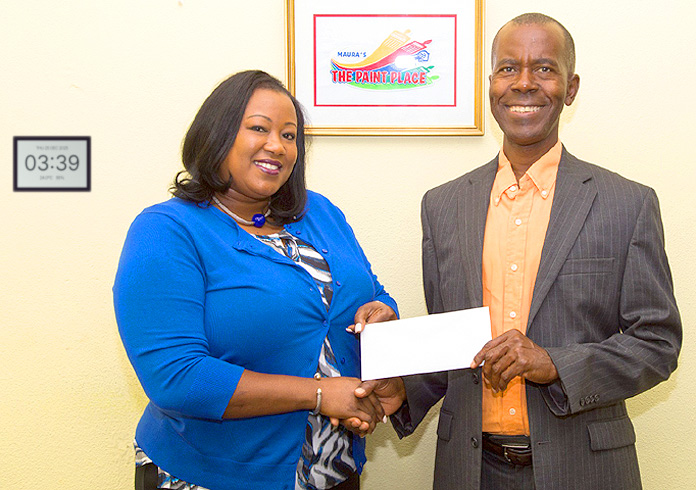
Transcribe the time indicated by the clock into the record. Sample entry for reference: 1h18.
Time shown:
3h39
